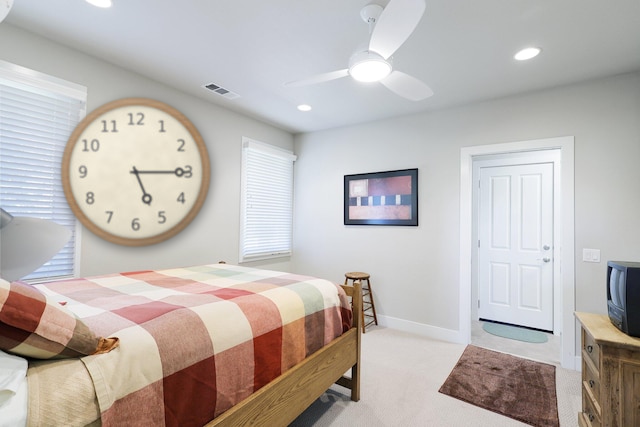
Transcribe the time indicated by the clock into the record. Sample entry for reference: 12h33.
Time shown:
5h15
